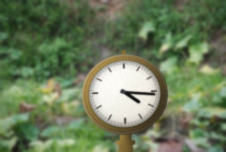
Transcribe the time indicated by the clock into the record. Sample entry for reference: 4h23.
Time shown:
4h16
